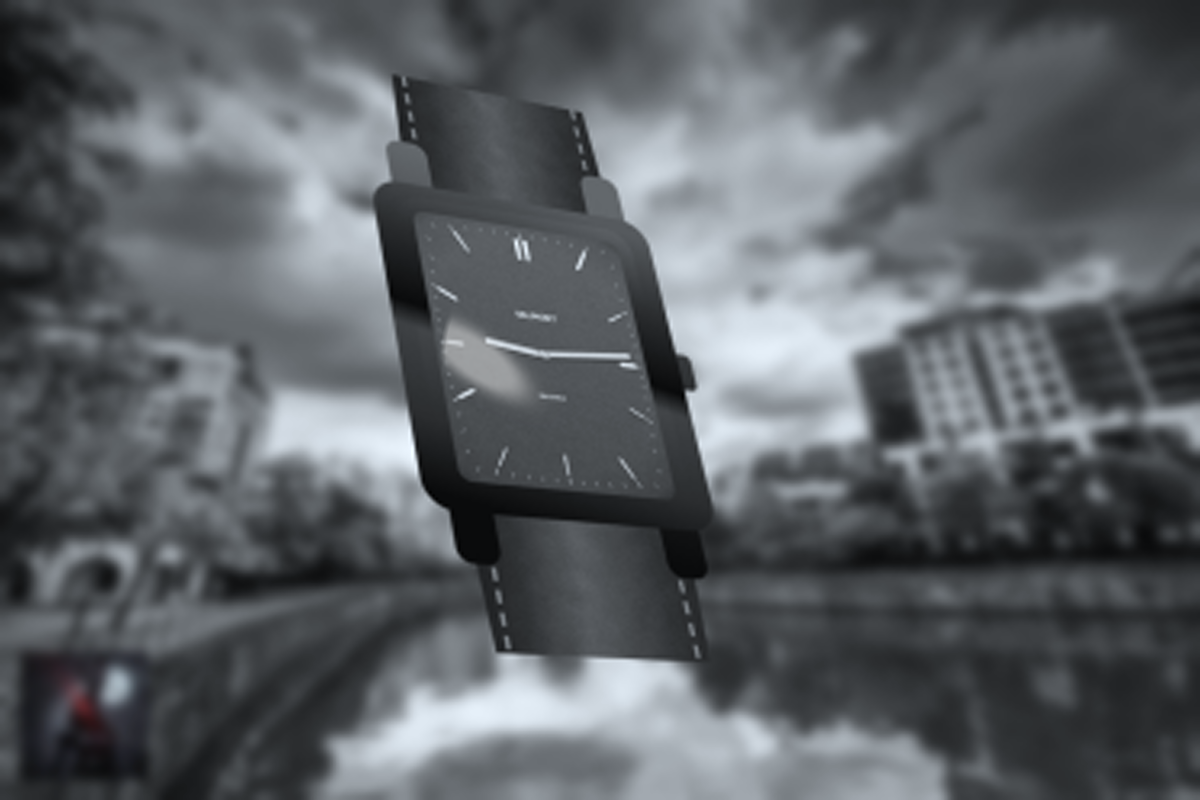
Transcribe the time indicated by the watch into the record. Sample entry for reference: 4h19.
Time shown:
9h14
